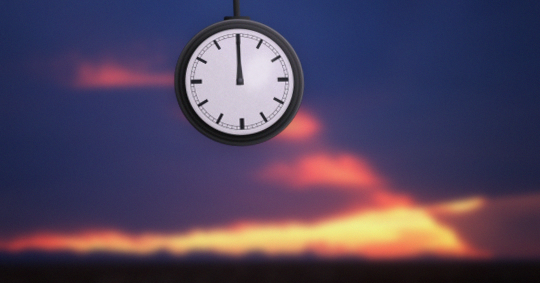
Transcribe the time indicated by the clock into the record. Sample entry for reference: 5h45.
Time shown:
12h00
